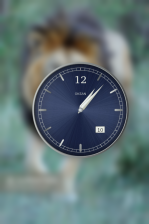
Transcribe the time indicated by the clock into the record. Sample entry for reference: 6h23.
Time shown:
1h07
